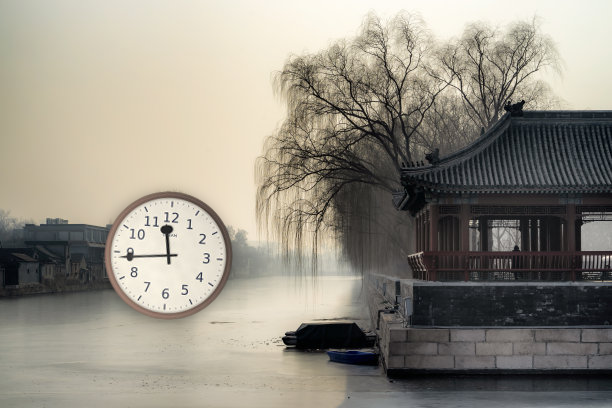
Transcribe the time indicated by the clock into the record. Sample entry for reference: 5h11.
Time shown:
11h44
